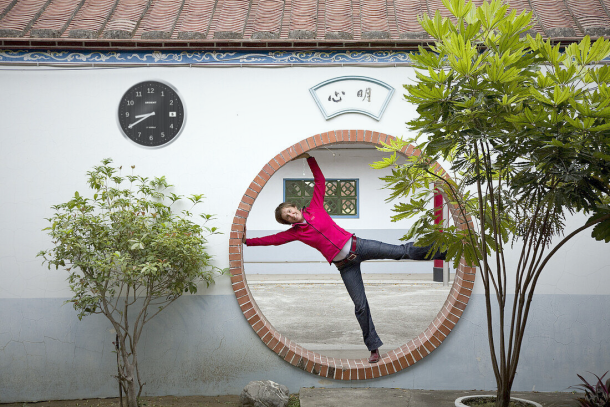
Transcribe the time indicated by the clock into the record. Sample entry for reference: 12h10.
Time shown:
8h40
